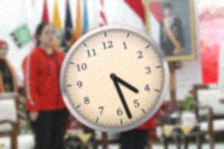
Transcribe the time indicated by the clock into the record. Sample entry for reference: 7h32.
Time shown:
4h28
